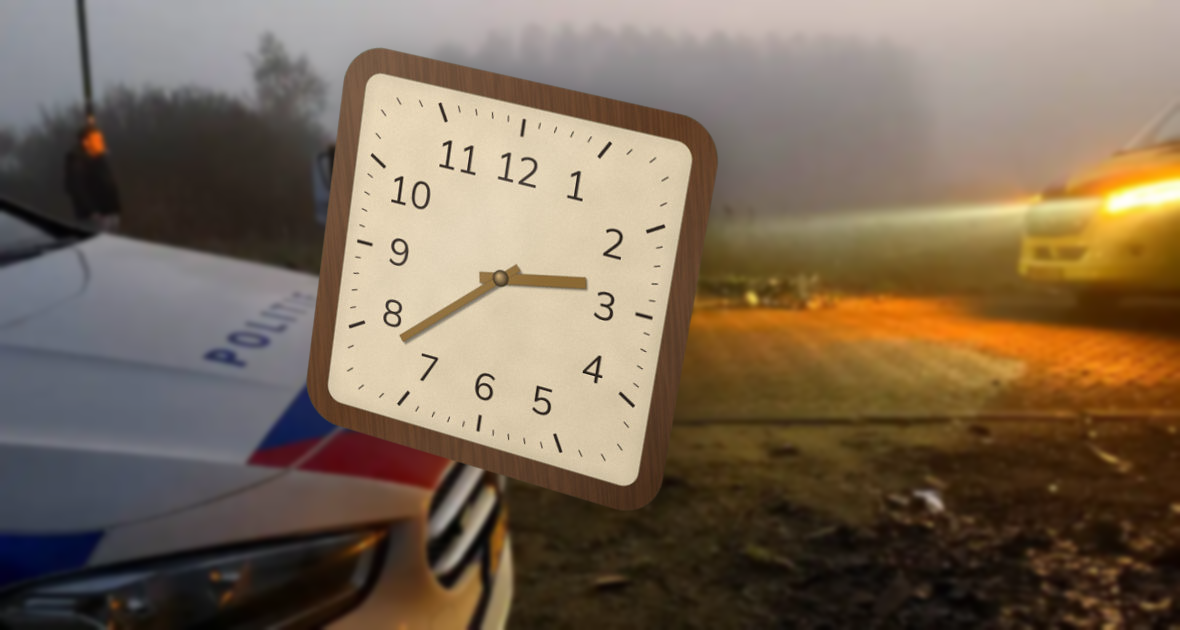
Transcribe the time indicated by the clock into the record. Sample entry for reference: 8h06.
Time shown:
2h38
